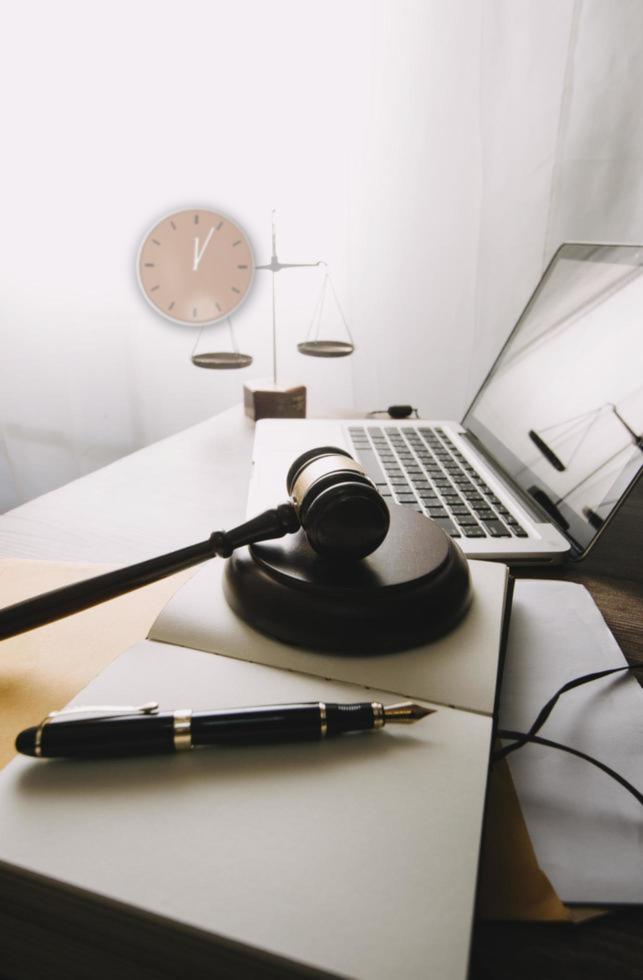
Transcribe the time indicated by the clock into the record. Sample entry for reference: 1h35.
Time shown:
12h04
